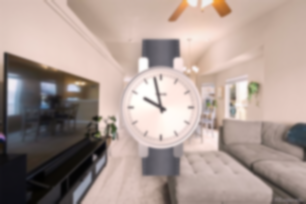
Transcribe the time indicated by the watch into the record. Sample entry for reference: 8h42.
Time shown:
9h58
